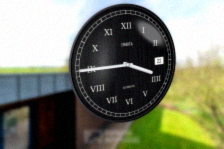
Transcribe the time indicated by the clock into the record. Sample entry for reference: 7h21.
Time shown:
3h45
